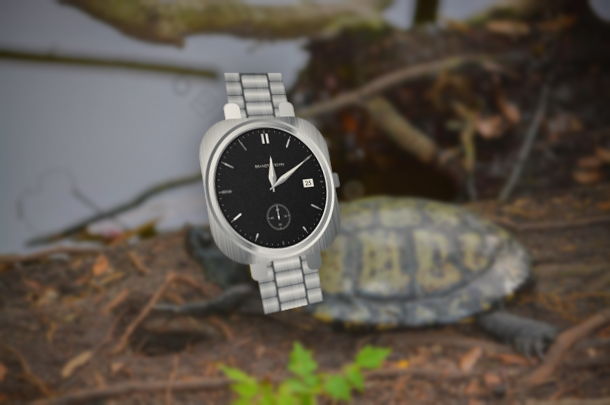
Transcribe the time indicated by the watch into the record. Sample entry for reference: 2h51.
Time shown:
12h10
